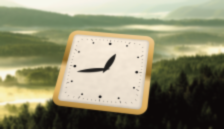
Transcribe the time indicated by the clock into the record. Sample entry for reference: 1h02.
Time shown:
12h43
